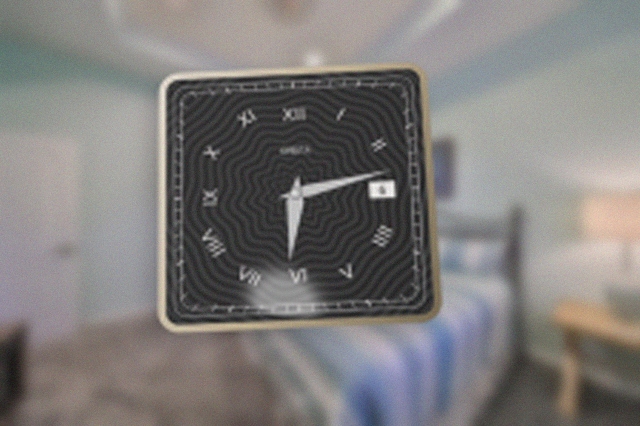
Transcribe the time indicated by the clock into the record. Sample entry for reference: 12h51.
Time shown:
6h13
